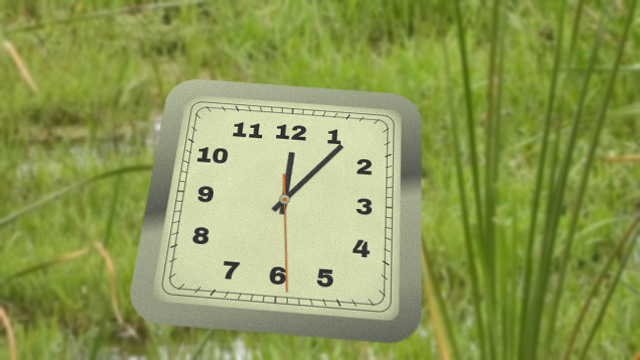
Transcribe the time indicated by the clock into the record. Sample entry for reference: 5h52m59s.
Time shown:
12h06m29s
